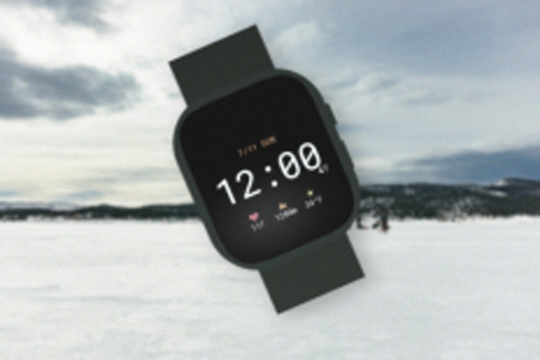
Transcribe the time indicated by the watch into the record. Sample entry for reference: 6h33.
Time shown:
12h00
